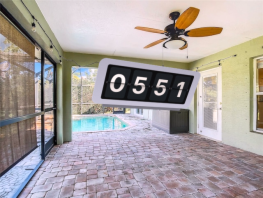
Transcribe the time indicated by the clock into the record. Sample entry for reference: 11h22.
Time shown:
5h51
